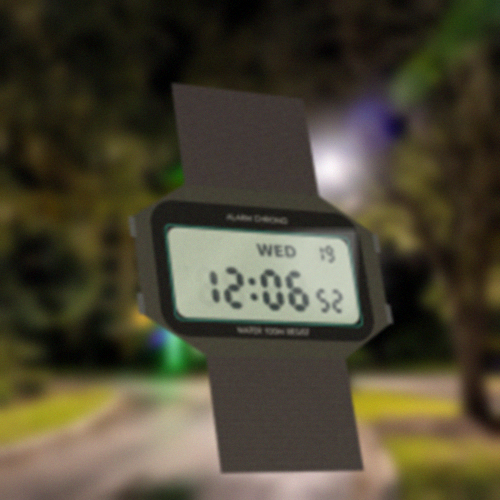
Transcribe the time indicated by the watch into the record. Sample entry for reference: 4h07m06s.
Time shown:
12h06m52s
